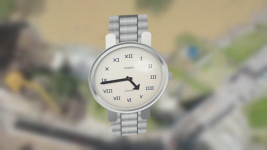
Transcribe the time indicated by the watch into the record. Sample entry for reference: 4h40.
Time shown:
4h44
